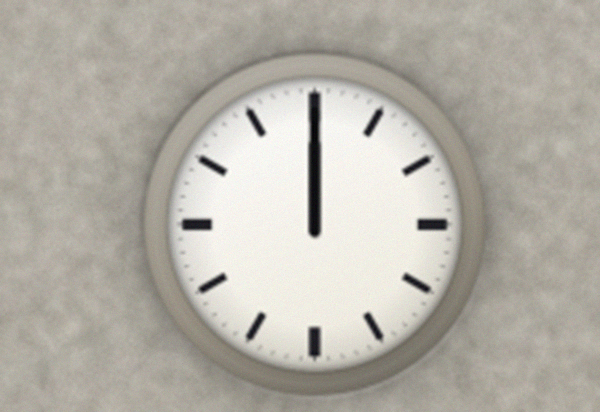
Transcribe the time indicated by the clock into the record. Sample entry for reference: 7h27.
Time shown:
12h00
